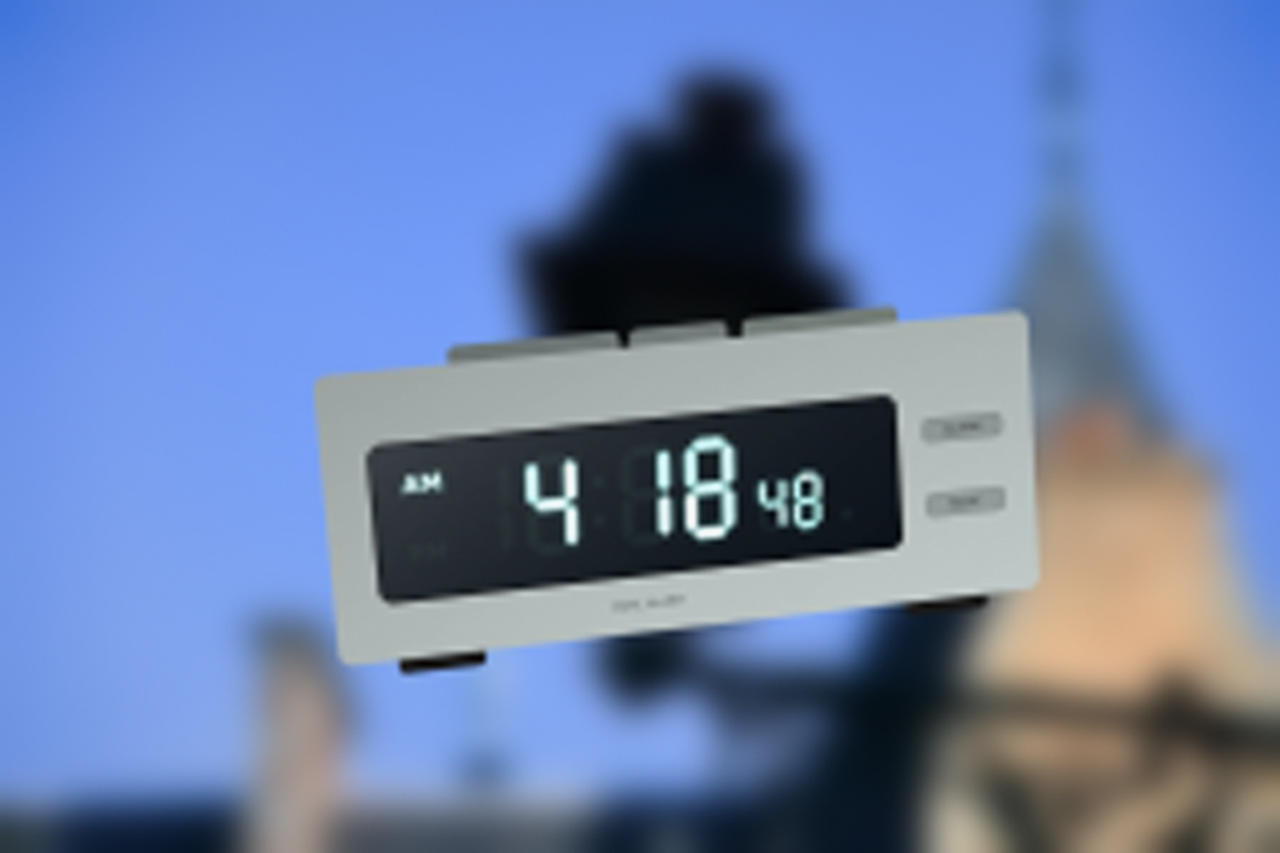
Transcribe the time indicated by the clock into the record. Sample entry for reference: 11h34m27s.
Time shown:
4h18m48s
